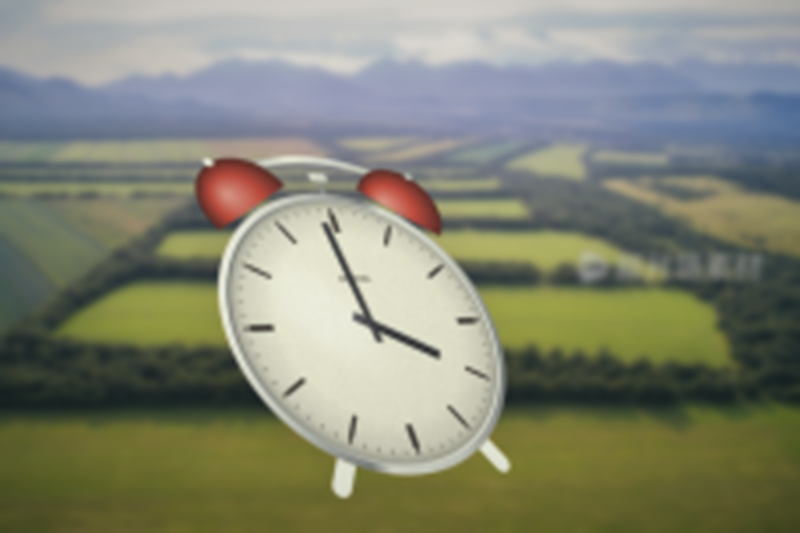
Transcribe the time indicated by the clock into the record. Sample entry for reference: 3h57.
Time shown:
3h59
